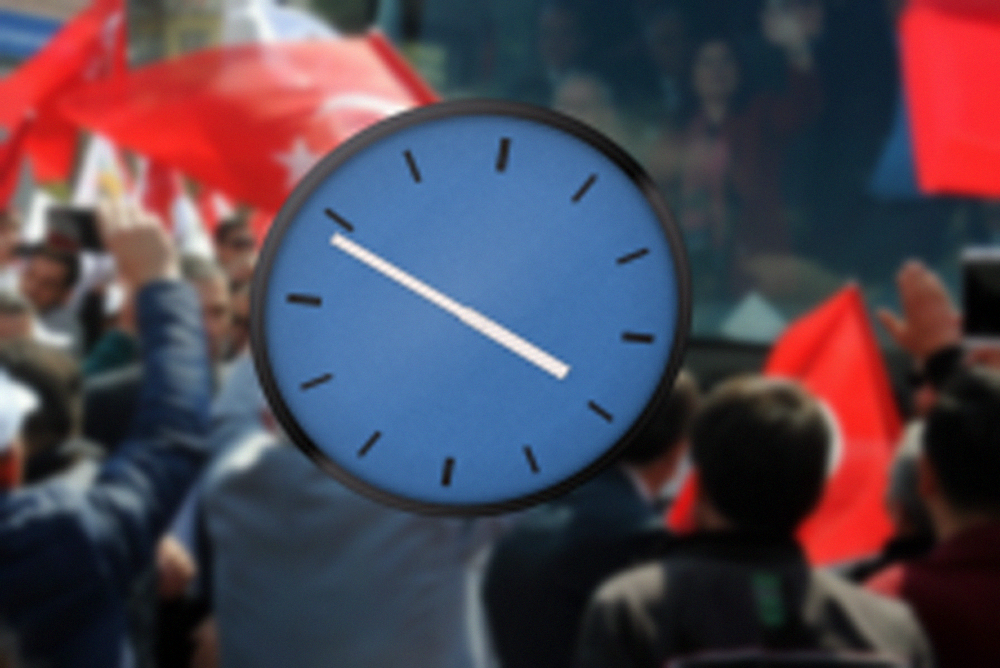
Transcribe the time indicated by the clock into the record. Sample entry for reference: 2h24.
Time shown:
3h49
